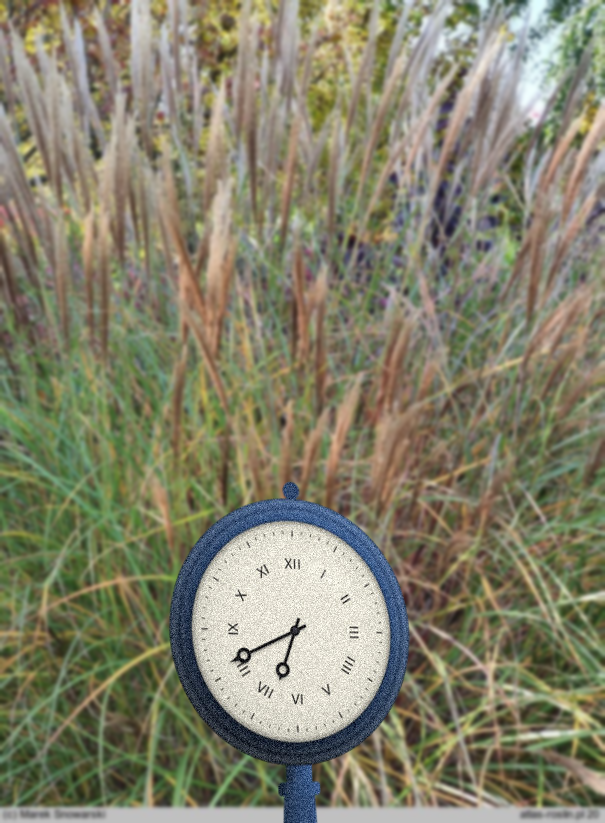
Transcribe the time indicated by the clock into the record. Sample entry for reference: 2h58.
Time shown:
6h41
